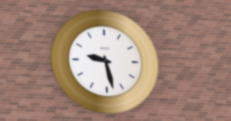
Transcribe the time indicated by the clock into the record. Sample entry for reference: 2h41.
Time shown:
9h28
